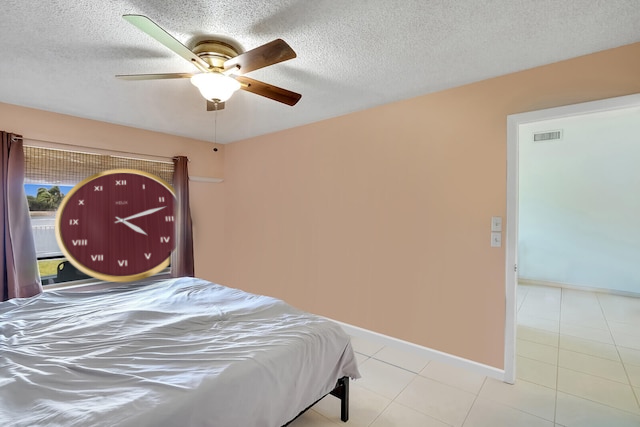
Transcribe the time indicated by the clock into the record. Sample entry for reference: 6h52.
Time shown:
4h12
